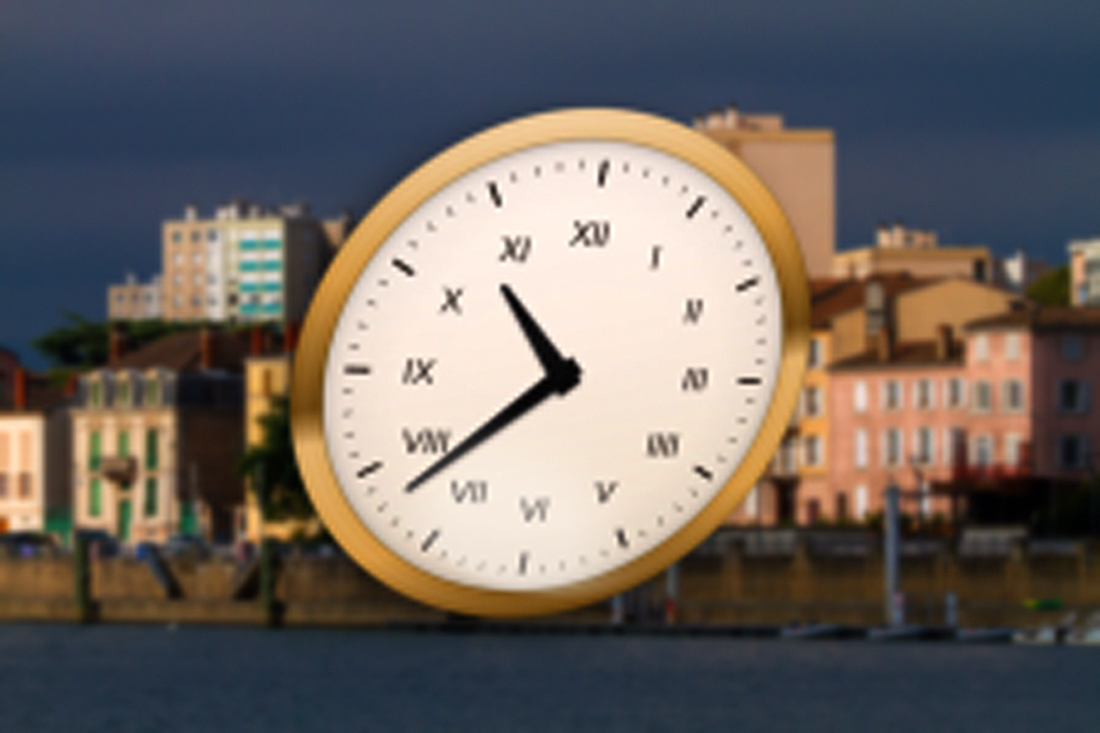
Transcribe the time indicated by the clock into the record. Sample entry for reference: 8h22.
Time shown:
10h38
